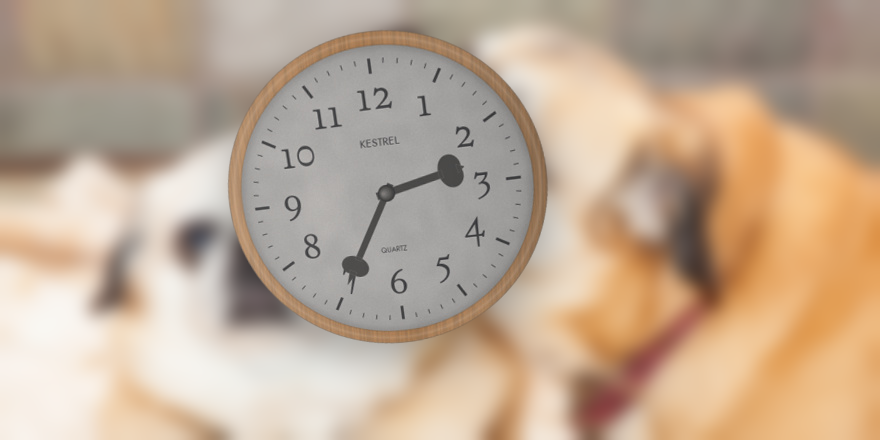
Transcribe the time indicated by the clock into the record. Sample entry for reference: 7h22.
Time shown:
2h35
